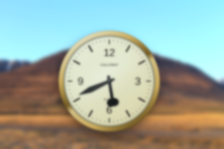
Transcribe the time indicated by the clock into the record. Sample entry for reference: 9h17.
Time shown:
5h41
